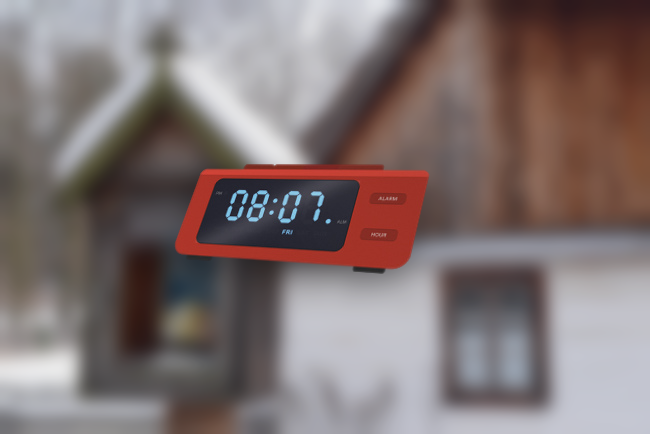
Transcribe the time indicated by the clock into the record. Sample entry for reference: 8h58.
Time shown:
8h07
